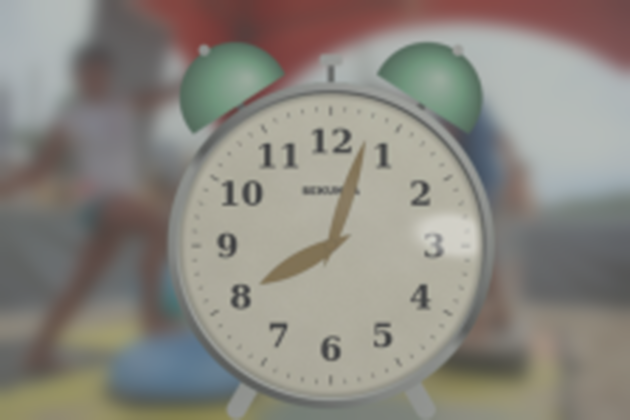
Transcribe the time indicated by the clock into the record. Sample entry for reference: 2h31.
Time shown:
8h03
